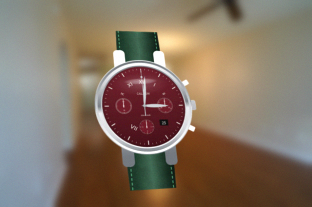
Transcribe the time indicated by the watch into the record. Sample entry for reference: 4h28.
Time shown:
3h01
